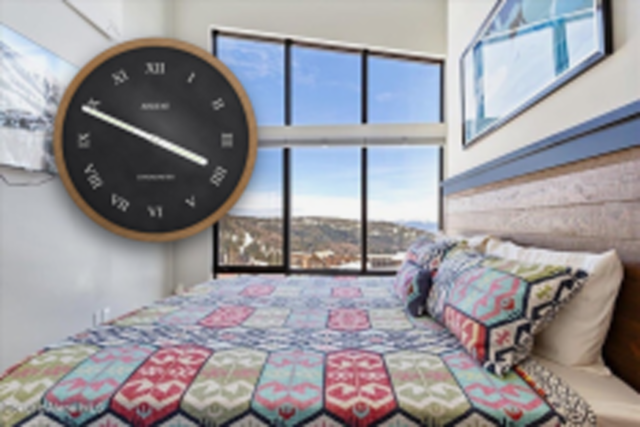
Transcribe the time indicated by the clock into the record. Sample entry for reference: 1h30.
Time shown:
3h49
